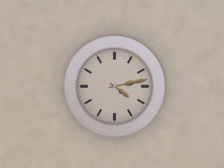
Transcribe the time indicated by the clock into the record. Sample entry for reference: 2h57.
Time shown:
4h13
